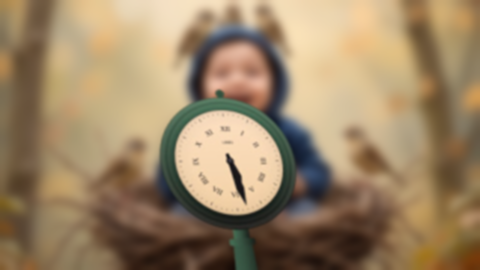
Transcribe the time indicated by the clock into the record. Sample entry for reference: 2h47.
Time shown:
5h28
